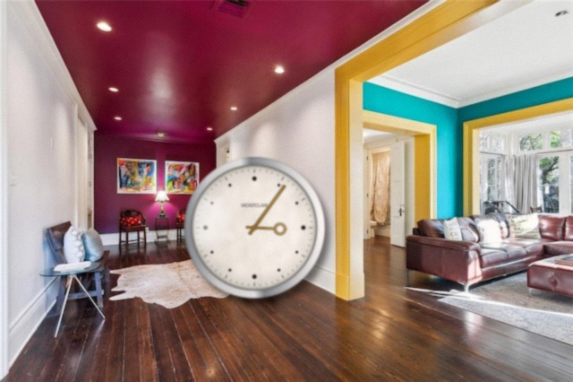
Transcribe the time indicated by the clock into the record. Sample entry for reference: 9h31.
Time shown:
3h06
